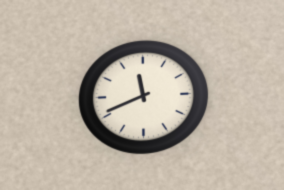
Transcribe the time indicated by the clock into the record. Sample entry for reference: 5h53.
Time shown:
11h41
